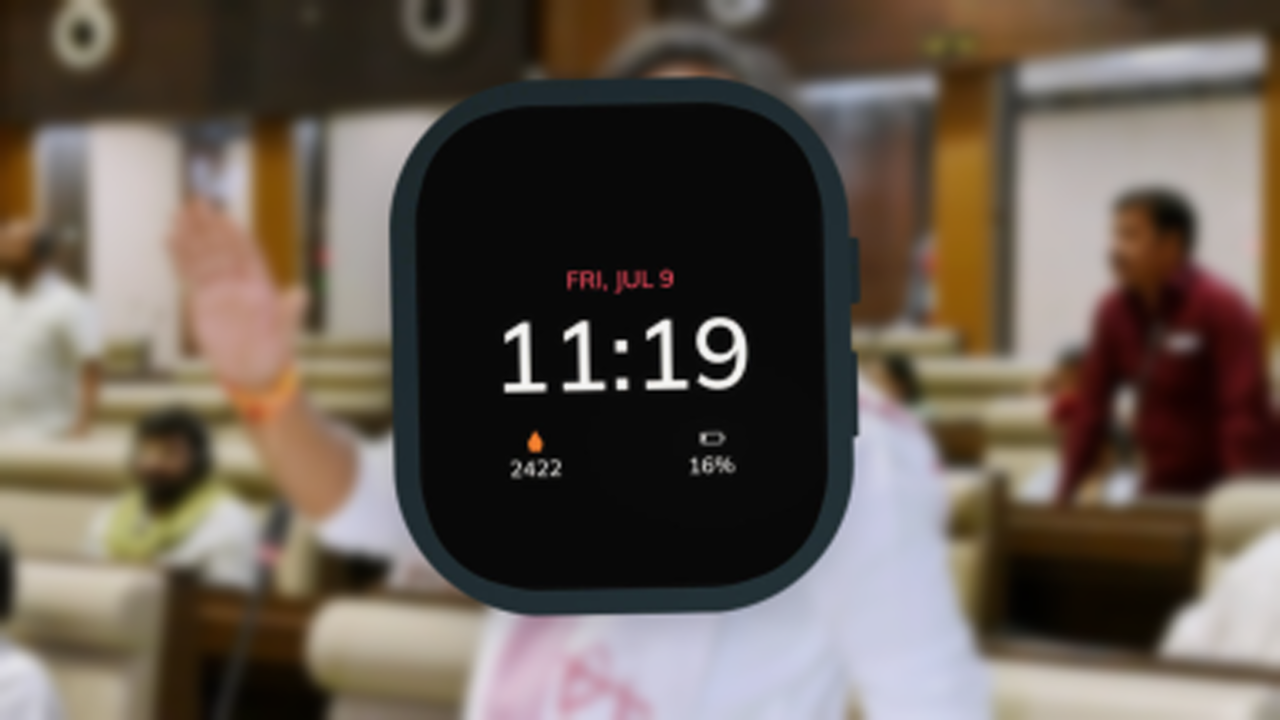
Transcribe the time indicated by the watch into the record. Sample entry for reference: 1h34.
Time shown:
11h19
